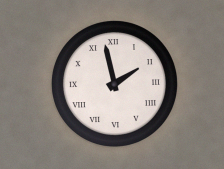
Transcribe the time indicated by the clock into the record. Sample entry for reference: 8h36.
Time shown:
1h58
